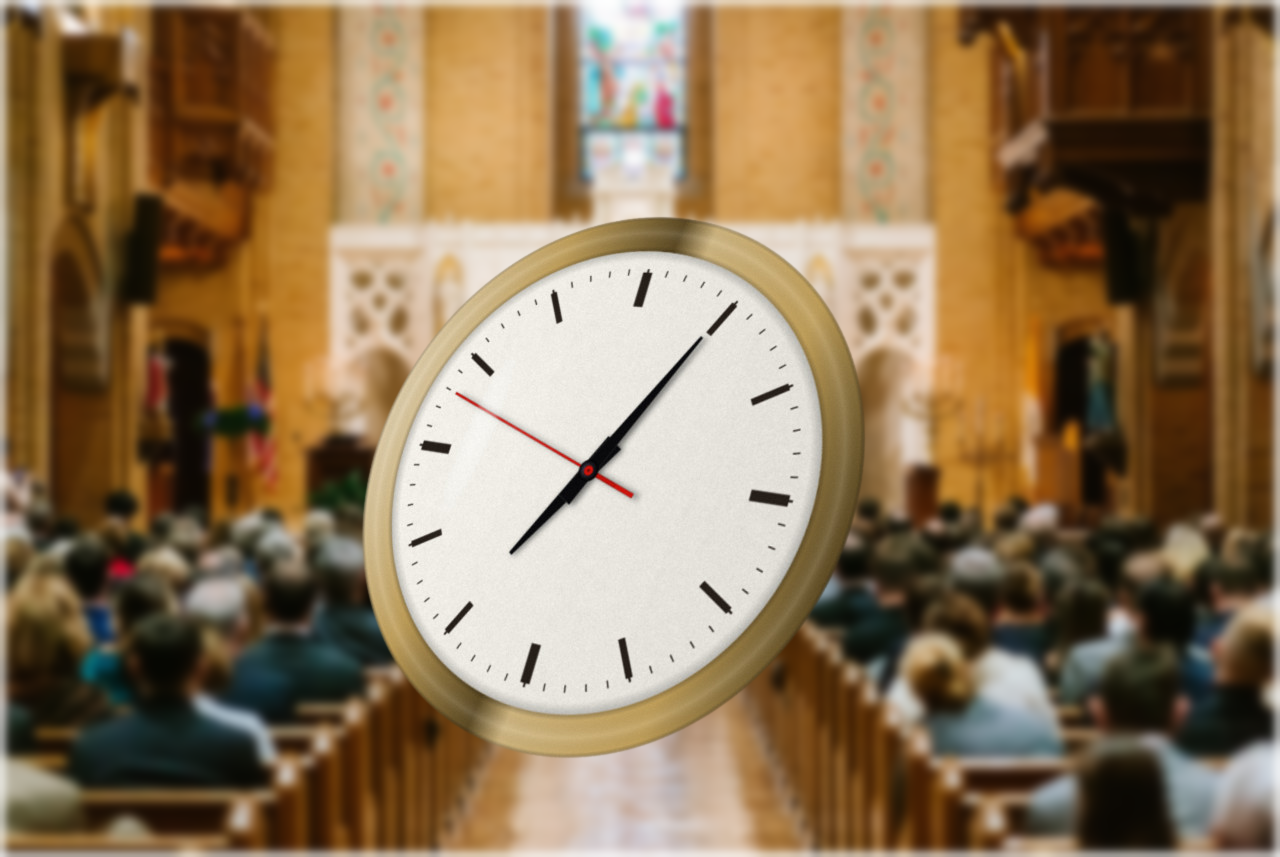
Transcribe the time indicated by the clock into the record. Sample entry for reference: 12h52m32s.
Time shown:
7h04m48s
